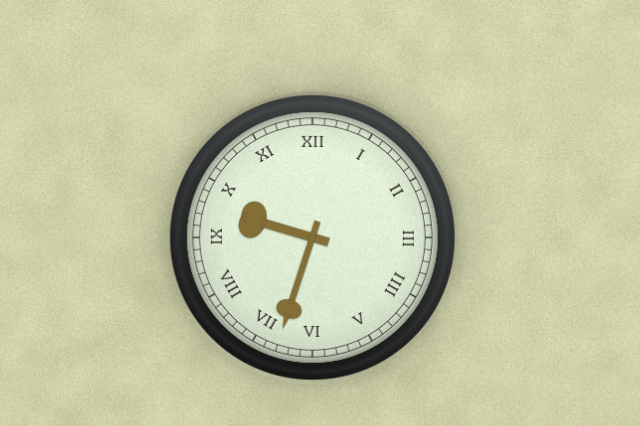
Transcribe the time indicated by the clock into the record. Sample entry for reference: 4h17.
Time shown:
9h33
